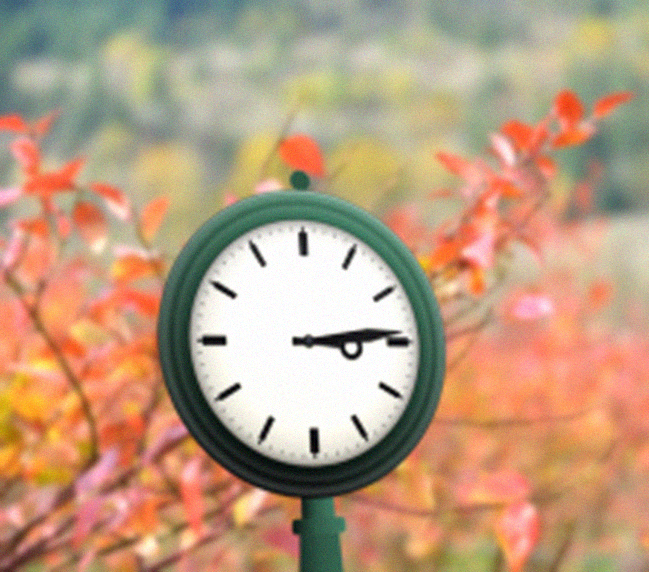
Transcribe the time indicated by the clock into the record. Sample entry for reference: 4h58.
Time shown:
3h14
